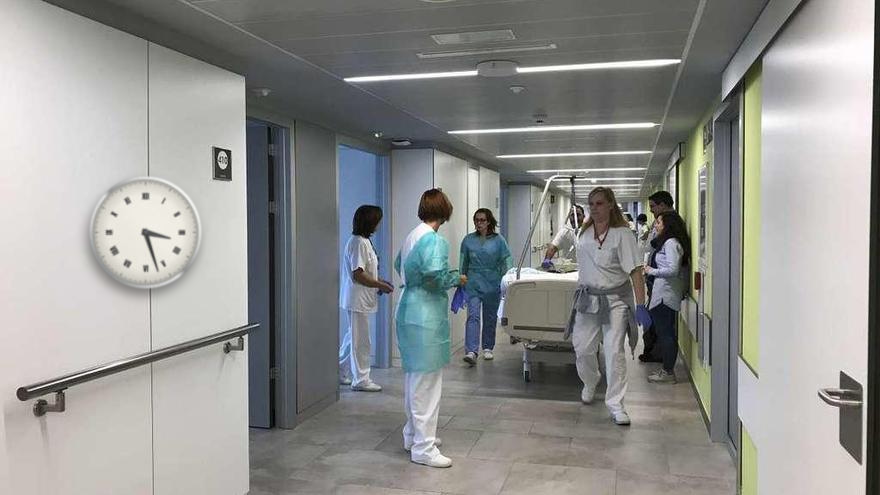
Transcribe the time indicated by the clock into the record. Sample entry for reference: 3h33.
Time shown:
3h27
